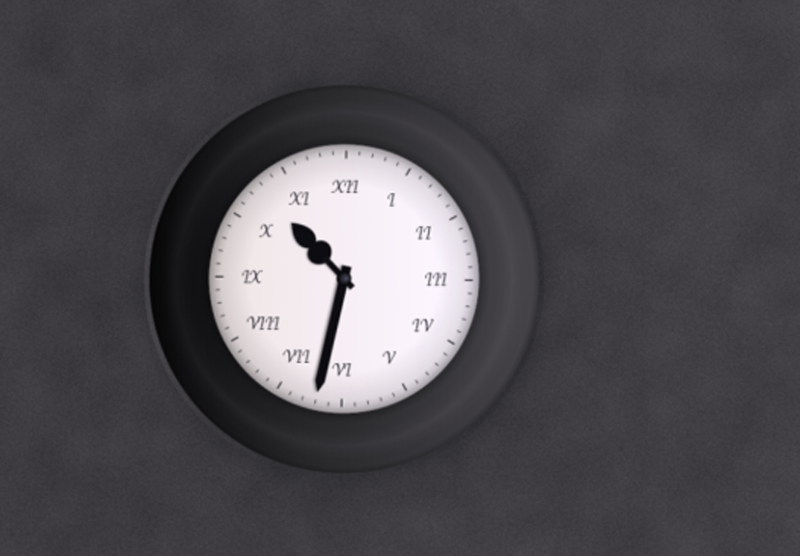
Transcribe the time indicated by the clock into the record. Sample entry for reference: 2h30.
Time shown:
10h32
